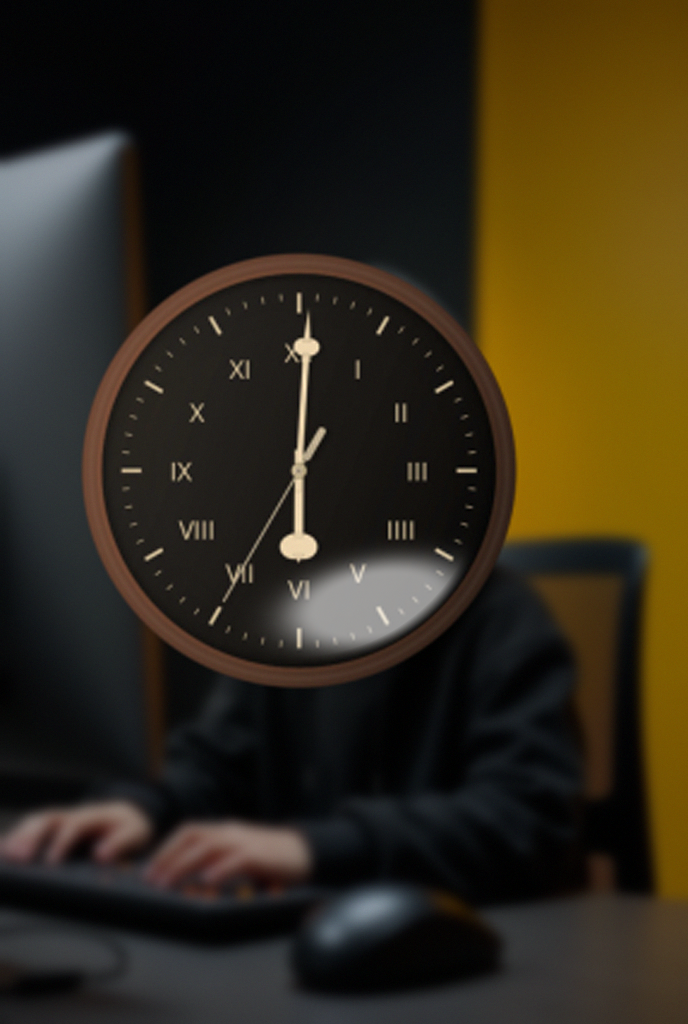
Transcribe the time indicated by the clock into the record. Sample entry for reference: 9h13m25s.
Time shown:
6h00m35s
